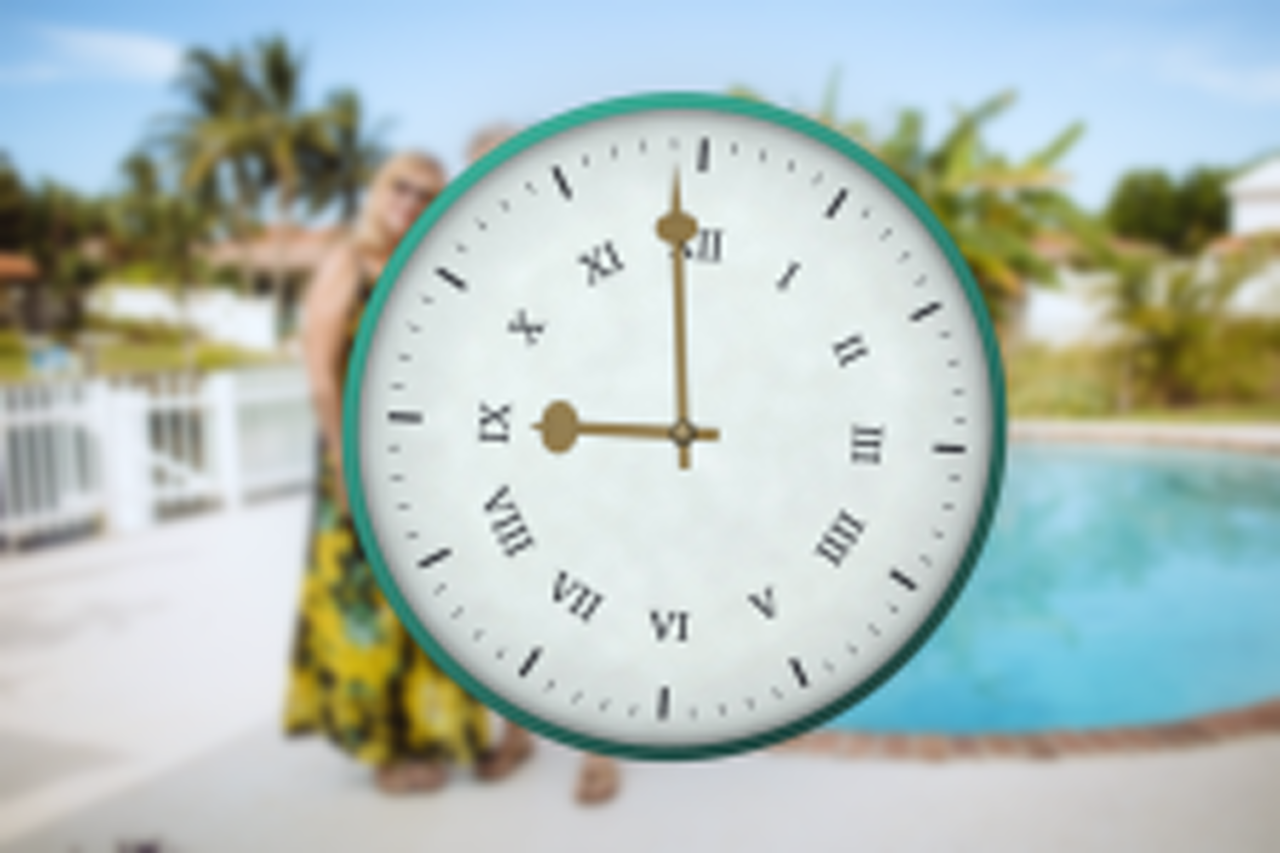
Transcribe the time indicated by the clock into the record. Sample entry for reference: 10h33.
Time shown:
8h59
